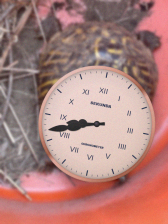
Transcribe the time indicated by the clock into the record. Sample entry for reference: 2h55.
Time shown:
8h42
